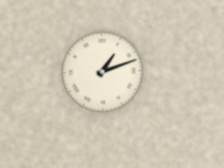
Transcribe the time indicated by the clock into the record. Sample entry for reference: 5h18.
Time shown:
1h12
